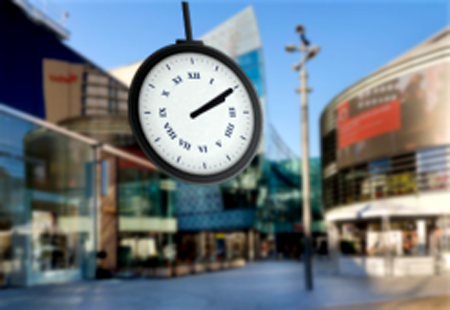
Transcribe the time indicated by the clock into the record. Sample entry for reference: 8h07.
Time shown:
2h10
